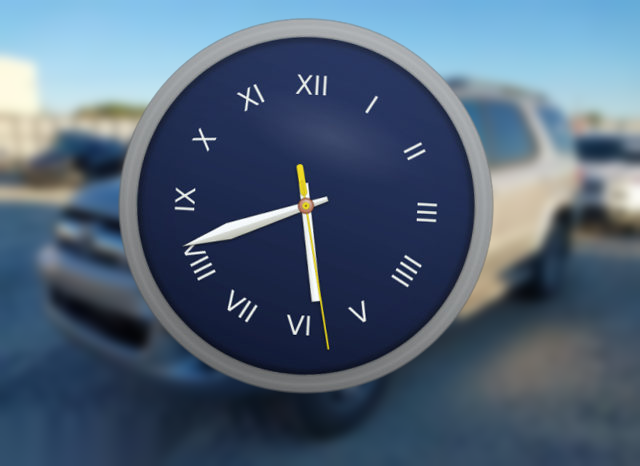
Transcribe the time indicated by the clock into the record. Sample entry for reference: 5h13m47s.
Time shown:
5h41m28s
